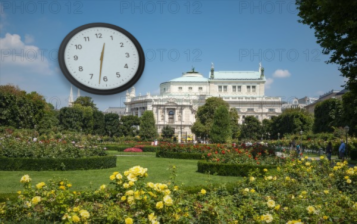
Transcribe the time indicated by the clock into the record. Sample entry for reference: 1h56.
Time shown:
12h32
